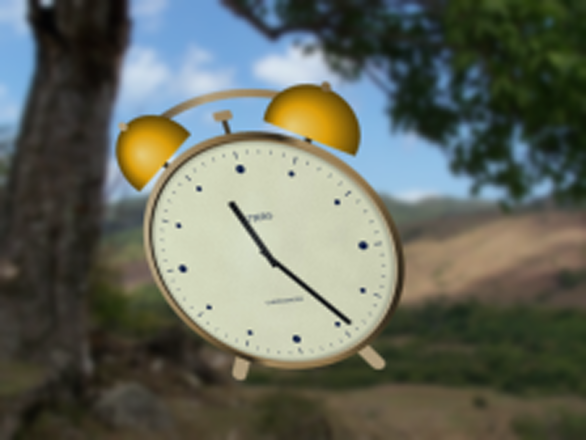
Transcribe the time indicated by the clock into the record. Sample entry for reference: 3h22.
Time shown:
11h24
